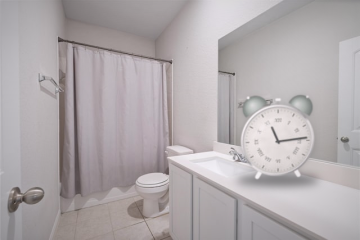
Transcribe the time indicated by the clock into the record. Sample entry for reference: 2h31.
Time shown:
11h14
